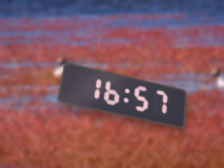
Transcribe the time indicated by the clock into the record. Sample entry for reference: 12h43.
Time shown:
16h57
